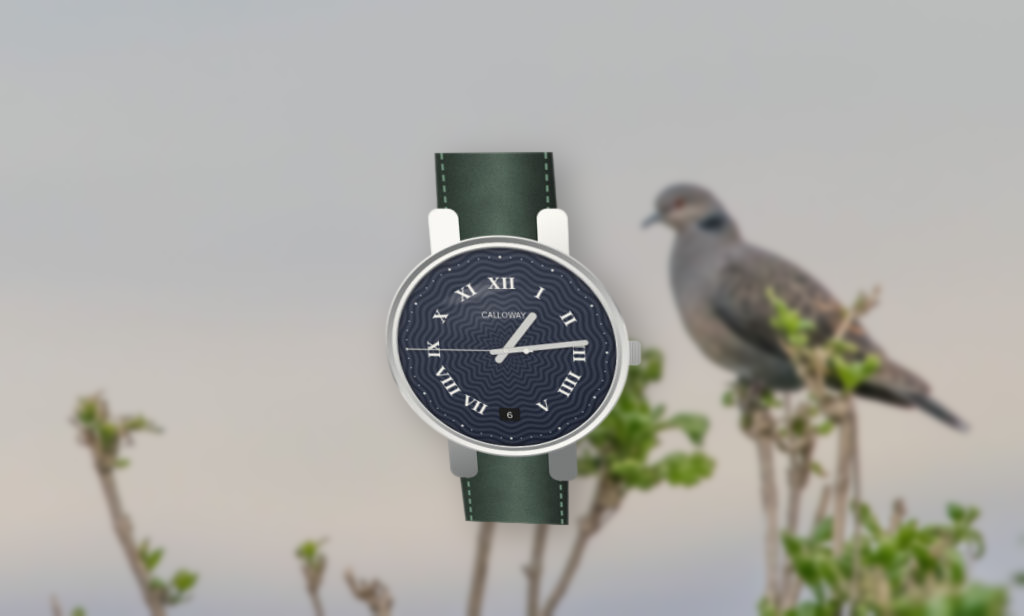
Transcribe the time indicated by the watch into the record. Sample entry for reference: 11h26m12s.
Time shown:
1h13m45s
